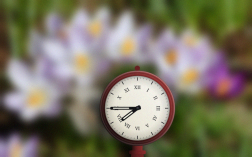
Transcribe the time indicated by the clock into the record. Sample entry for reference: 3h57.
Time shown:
7h45
